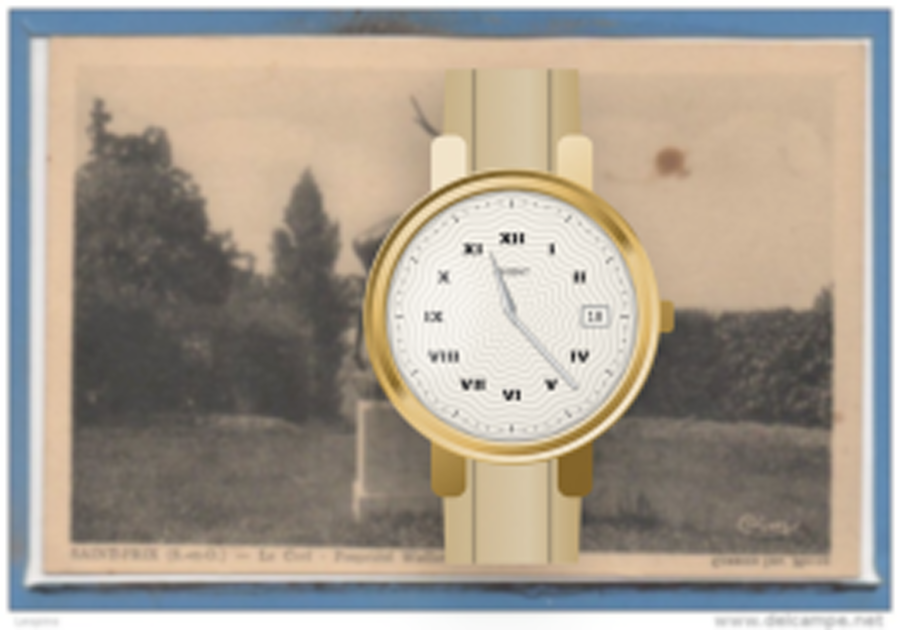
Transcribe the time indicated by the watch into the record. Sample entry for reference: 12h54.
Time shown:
11h23
